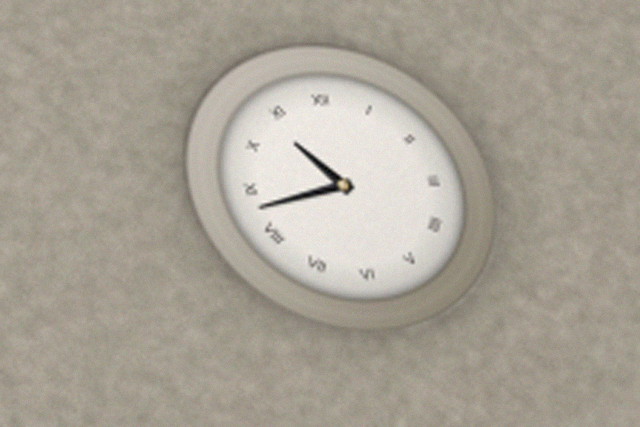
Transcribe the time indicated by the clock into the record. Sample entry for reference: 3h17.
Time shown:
10h43
